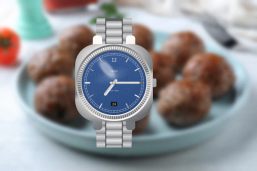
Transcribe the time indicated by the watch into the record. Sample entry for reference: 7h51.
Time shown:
7h15
